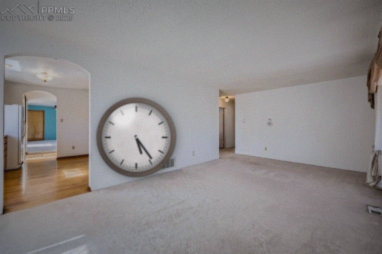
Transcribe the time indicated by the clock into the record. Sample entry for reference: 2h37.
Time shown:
5h24
